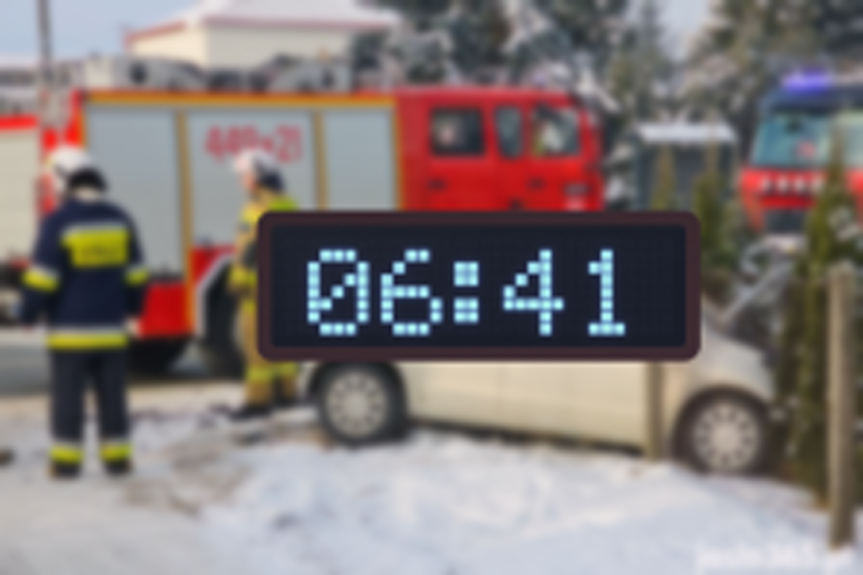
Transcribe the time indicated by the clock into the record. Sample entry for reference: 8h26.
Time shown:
6h41
